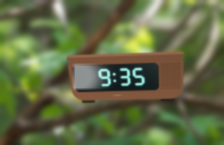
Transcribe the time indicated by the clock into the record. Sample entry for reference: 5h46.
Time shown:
9h35
